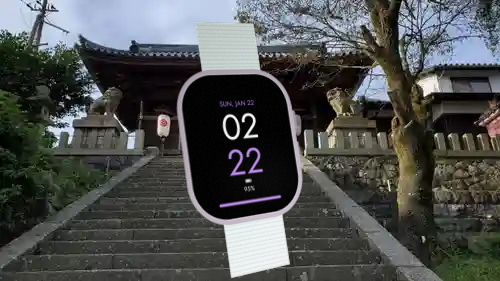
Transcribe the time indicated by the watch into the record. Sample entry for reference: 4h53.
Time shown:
2h22
